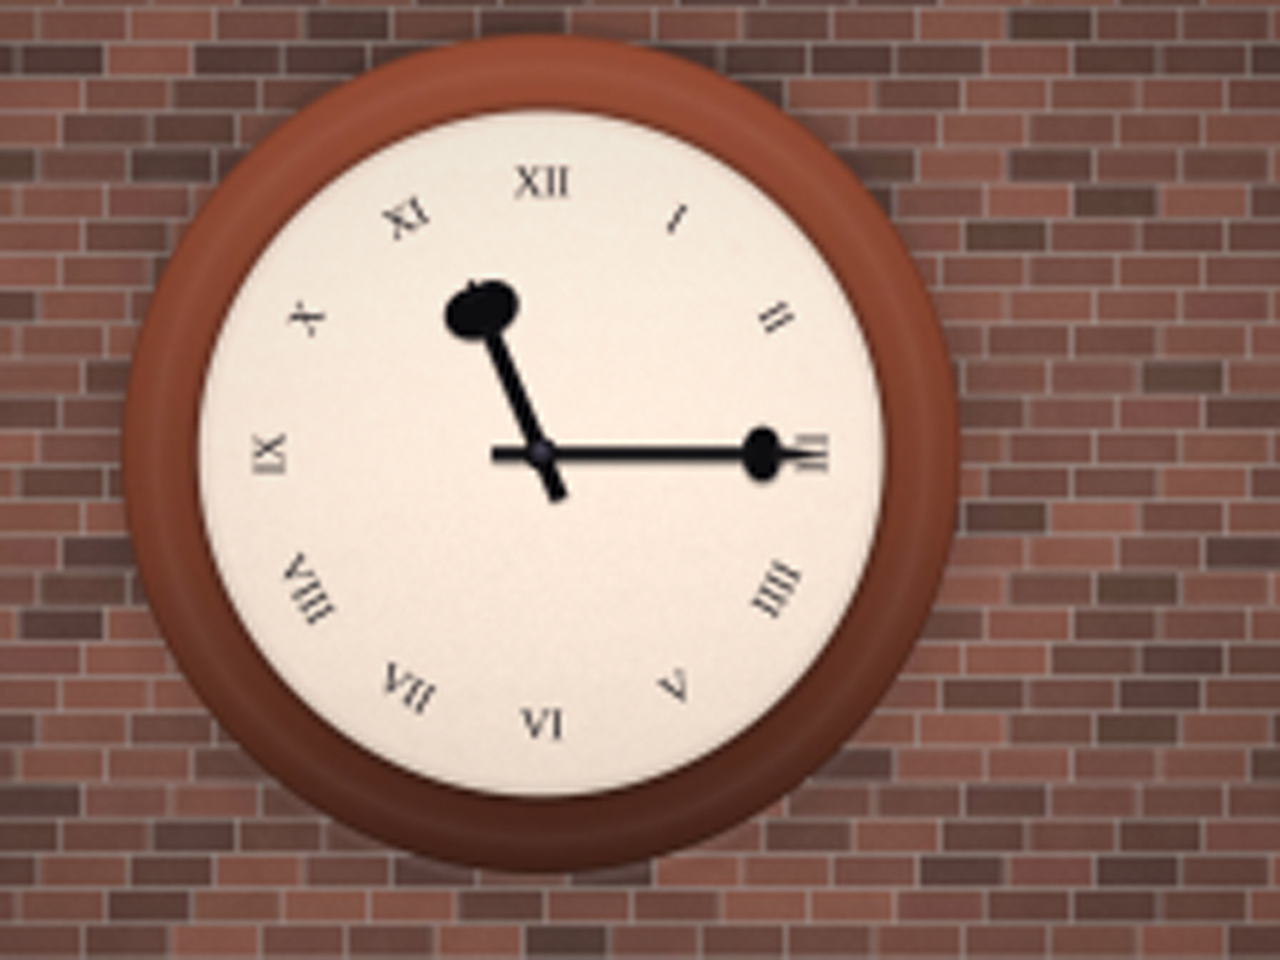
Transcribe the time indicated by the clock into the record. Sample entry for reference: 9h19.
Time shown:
11h15
